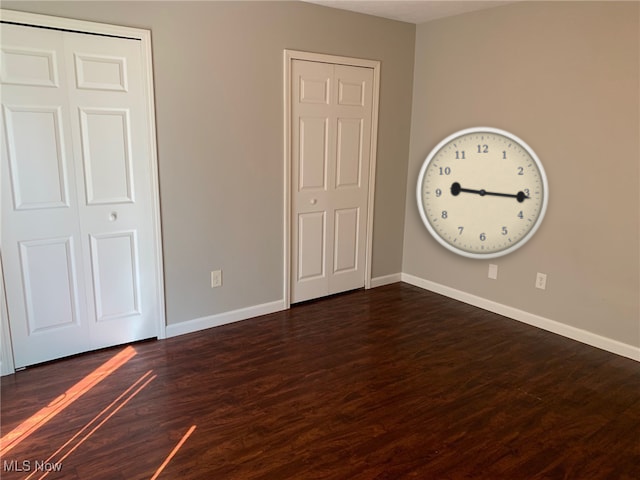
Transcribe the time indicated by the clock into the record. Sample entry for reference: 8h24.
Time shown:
9h16
